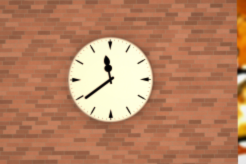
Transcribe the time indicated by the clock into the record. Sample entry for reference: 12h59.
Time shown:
11h39
